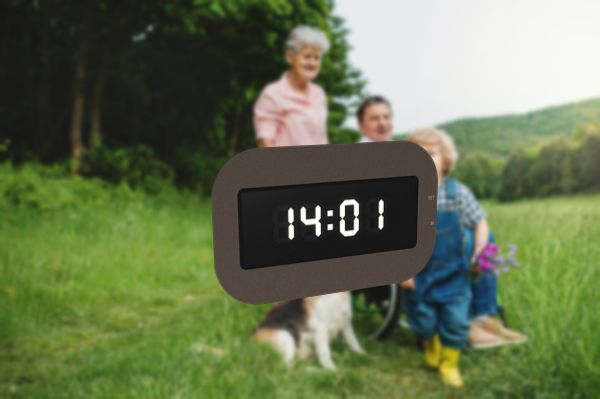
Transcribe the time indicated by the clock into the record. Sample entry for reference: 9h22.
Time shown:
14h01
